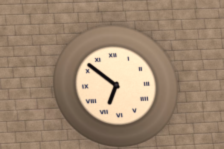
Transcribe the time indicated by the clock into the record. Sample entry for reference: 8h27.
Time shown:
6h52
